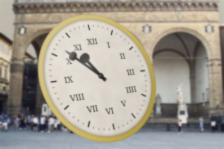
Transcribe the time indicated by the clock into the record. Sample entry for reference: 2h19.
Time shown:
10h52
